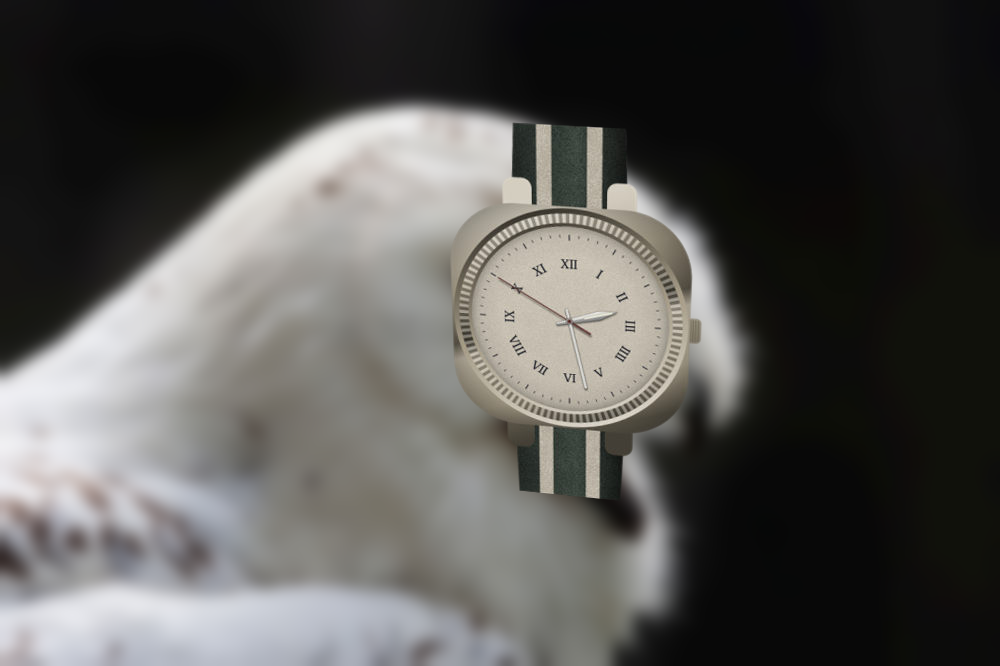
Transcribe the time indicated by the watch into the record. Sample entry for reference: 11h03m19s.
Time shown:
2h27m50s
